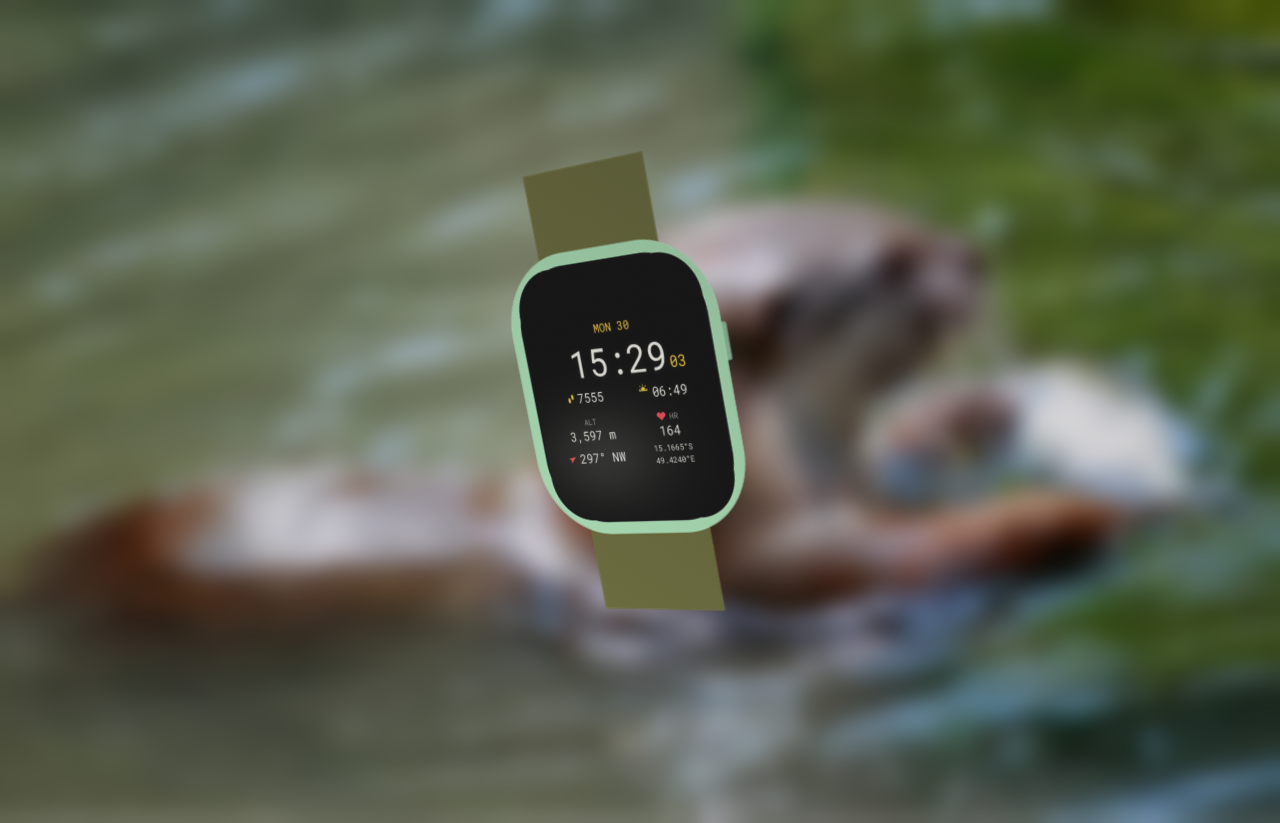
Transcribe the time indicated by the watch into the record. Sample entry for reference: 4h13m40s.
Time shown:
15h29m03s
